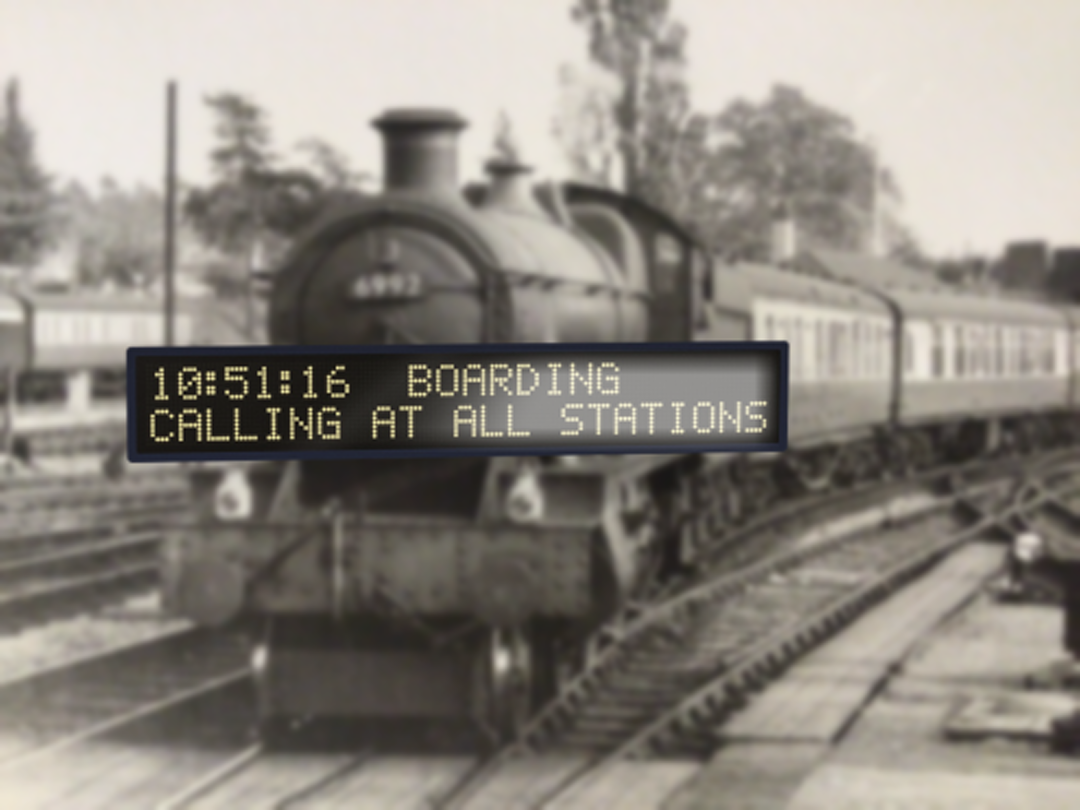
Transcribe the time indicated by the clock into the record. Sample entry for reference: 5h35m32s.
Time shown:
10h51m16s
